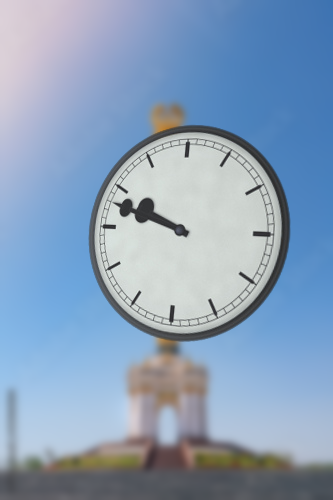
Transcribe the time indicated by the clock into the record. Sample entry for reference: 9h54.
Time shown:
9h48
